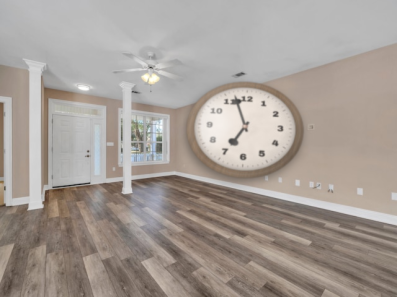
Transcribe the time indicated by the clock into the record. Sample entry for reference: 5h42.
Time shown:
6h57
